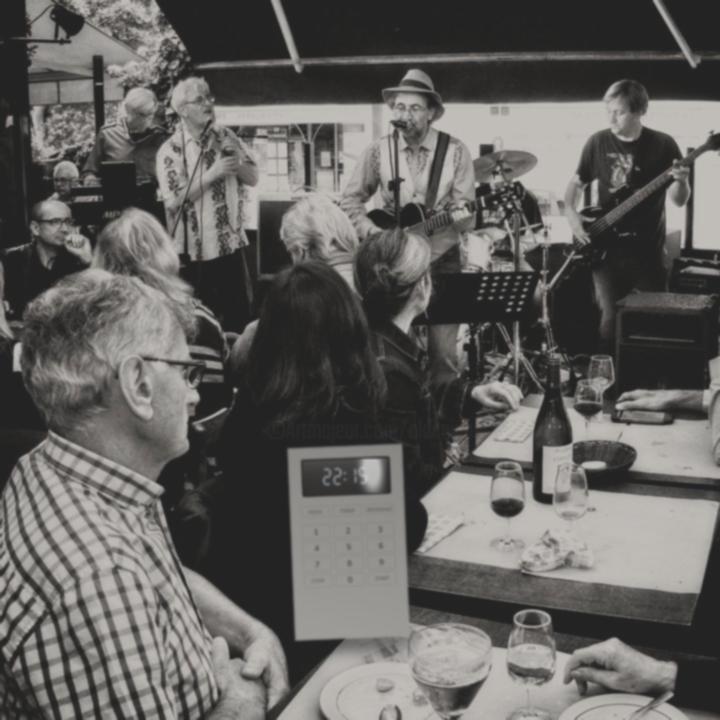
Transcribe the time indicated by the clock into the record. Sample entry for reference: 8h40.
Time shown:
22h15
